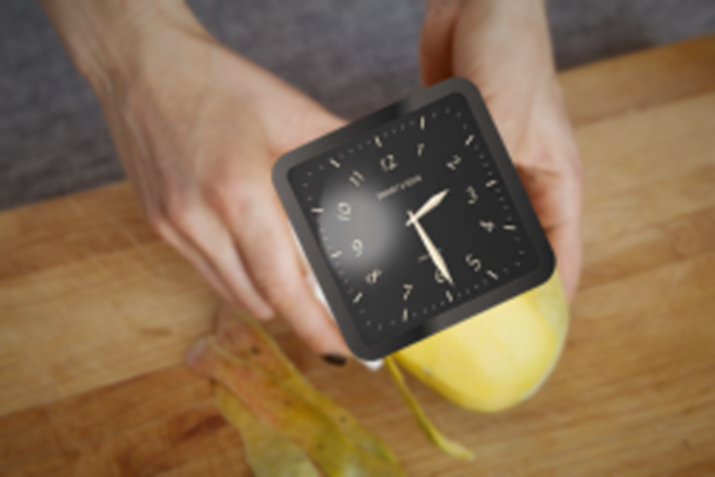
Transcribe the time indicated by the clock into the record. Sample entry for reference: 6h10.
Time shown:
2h29
